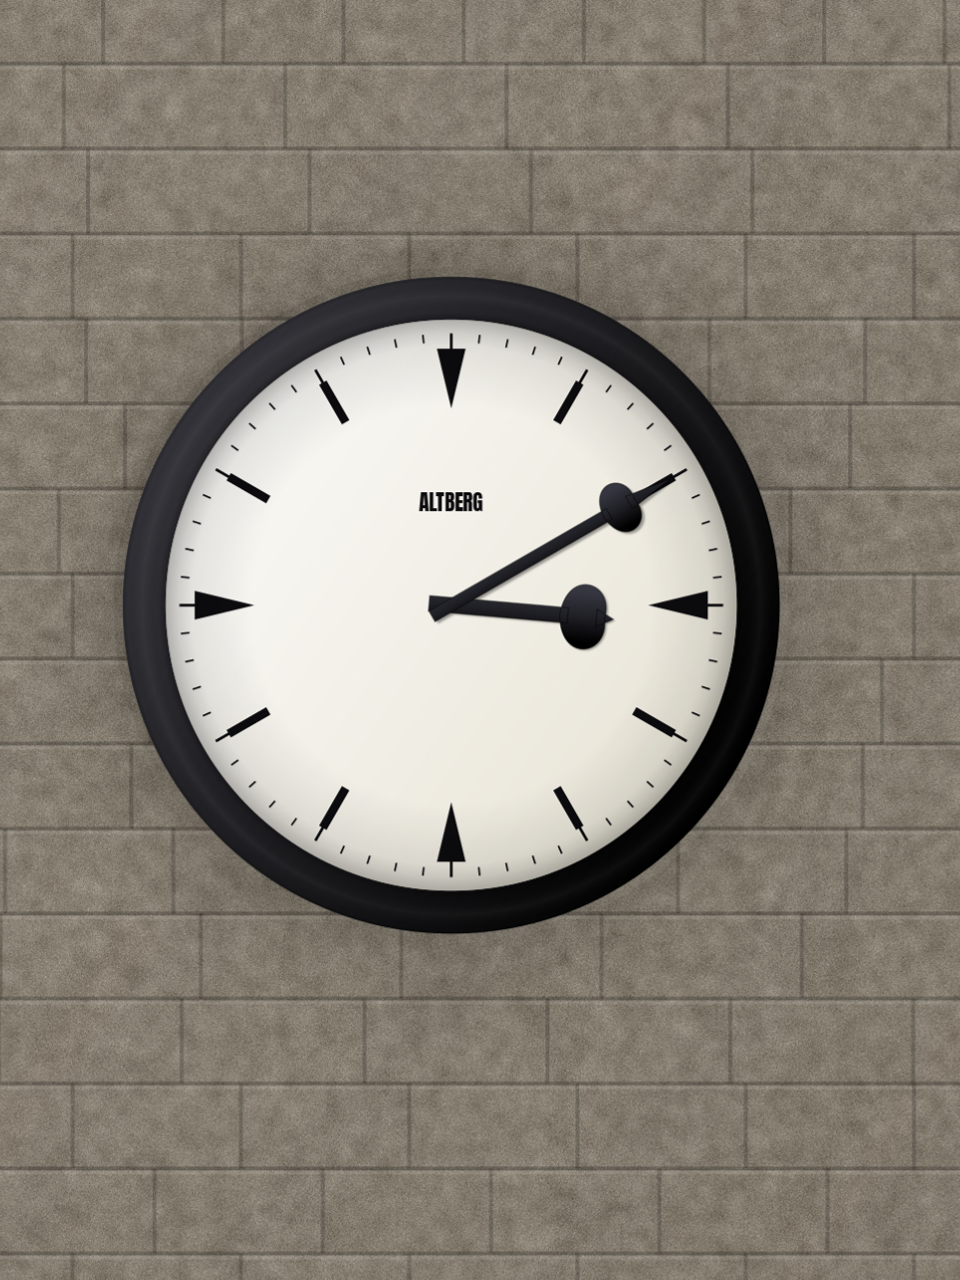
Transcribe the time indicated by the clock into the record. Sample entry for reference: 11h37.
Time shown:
3h10
